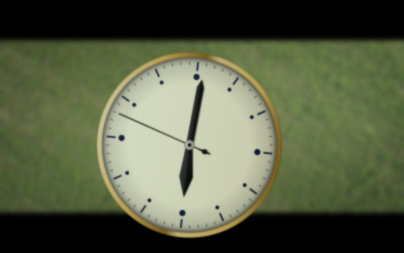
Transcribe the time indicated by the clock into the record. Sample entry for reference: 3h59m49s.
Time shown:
6h00m48s
